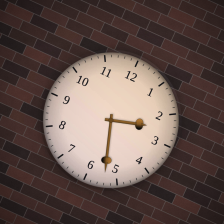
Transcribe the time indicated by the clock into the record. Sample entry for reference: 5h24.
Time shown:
2h27
